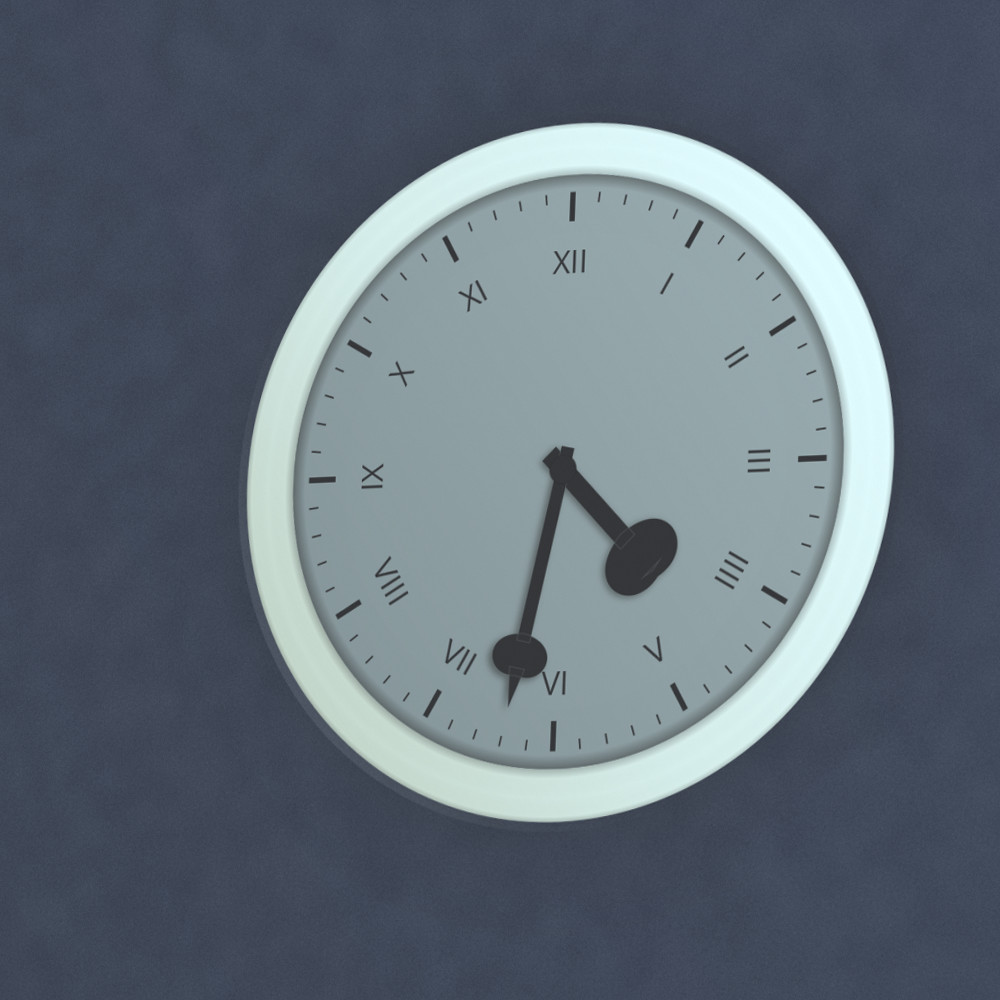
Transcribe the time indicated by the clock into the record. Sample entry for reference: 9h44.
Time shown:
4h32
